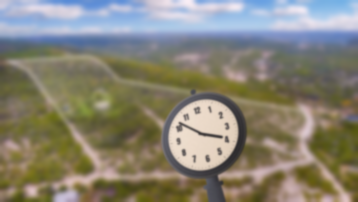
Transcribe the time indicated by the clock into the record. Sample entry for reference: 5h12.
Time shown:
3h52
